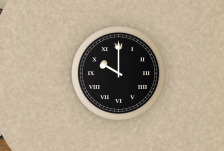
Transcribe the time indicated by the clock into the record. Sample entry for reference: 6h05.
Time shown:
10h00
